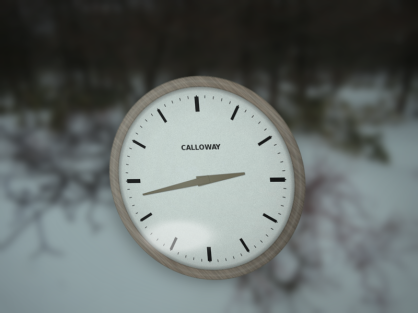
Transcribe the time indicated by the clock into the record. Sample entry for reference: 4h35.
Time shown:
2h43
